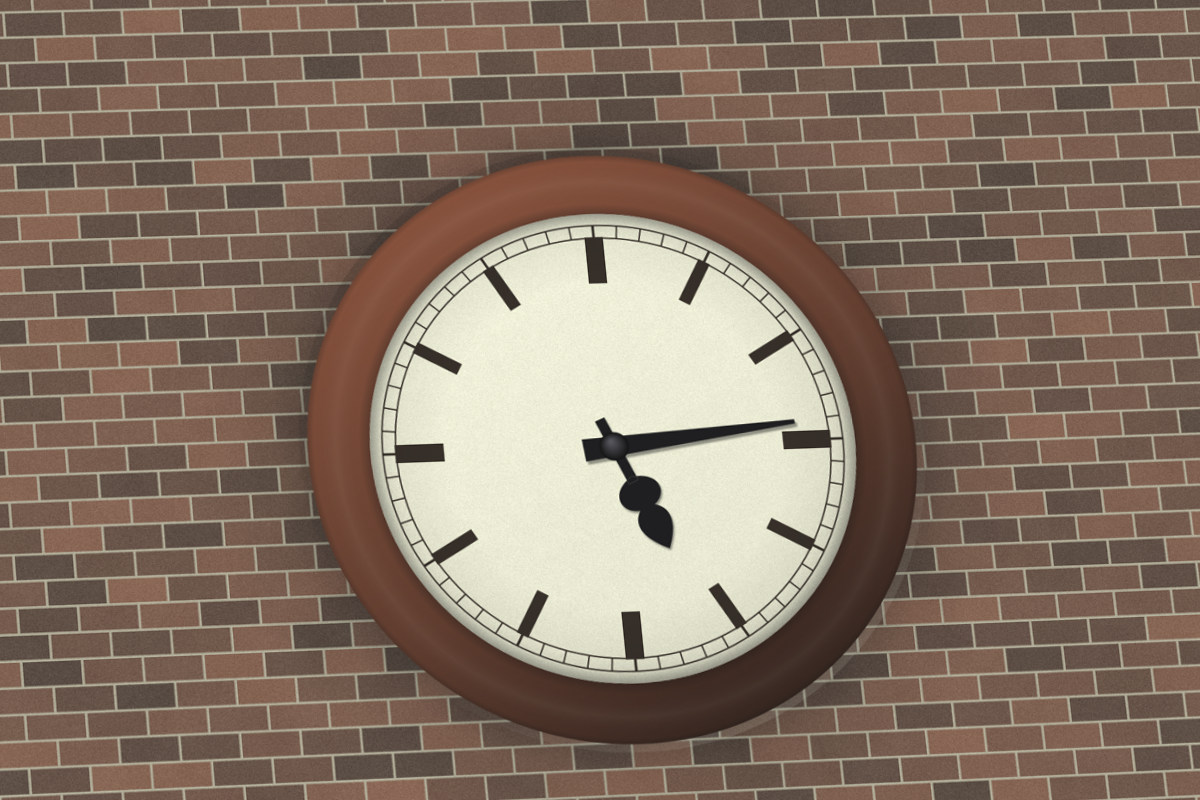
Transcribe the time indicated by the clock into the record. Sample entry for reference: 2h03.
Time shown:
5h14
